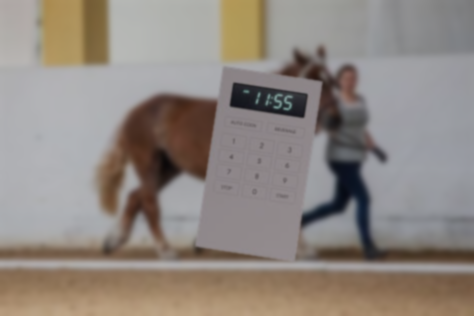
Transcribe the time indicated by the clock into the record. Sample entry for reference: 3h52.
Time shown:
11h55
